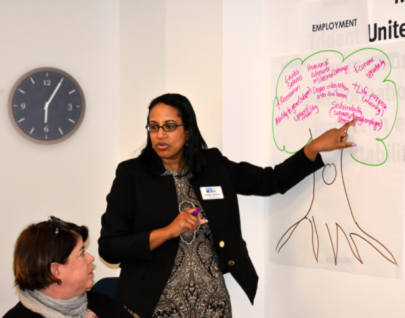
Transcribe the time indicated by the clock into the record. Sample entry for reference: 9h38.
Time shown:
6h05
